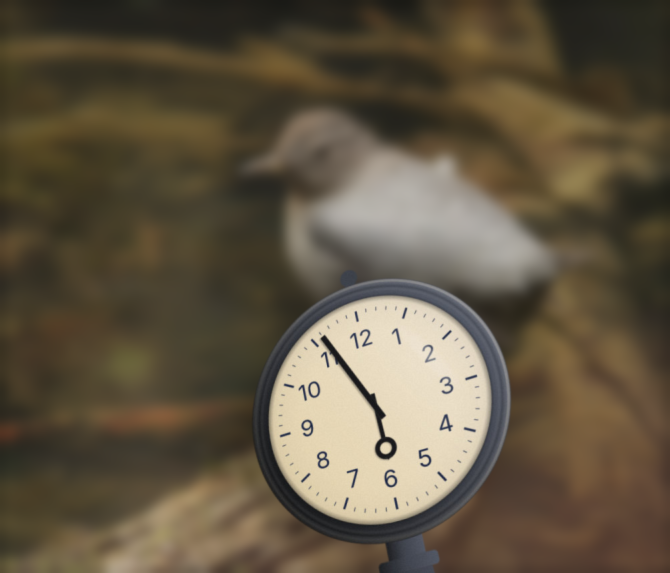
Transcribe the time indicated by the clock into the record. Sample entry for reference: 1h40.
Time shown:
5h56
